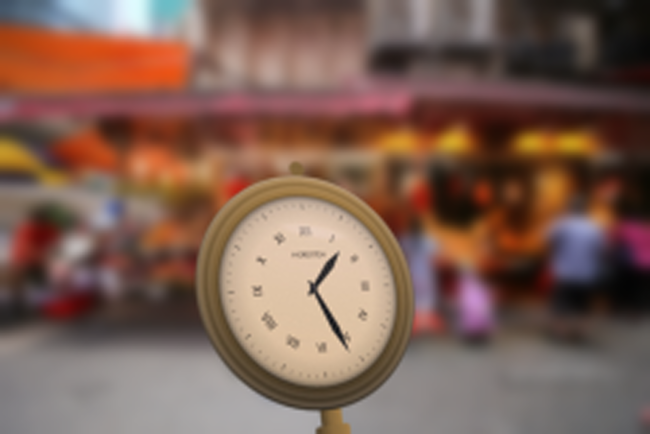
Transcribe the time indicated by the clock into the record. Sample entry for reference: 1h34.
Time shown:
1h26
